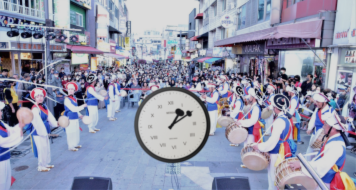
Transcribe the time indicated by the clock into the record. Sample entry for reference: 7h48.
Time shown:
1h10
